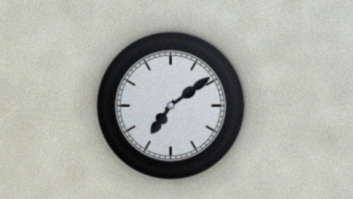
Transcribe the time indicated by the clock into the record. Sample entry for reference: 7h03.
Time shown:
7h09
